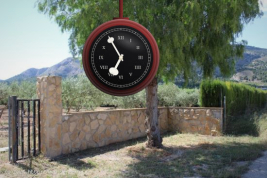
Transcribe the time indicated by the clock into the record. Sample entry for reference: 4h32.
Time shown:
6h55
